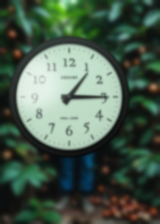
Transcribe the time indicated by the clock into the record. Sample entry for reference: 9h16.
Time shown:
1h15
